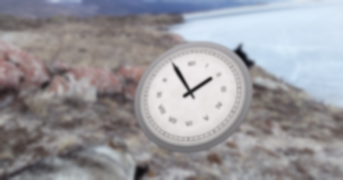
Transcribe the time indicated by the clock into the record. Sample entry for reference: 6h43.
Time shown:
1h55
